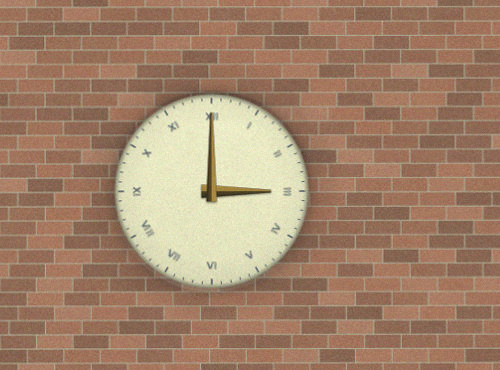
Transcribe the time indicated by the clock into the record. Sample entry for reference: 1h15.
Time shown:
3h00
